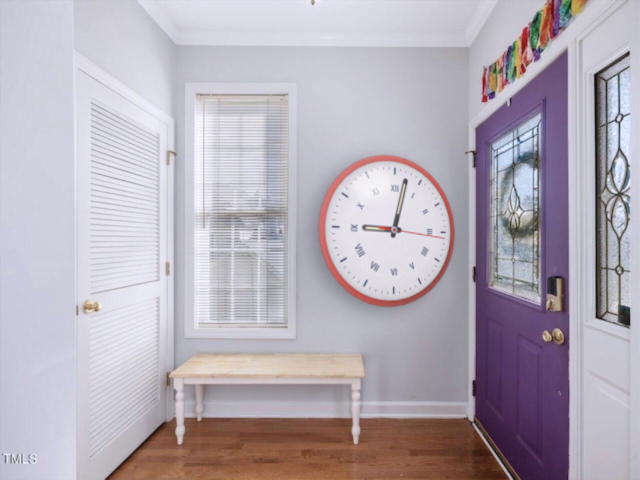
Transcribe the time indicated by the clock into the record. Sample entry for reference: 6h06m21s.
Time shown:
9h02m16s
